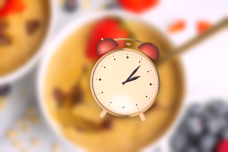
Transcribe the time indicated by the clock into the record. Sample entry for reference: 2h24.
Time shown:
2h06
